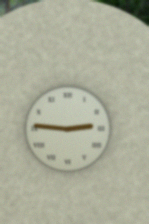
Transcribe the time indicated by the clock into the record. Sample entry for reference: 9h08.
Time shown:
2h46
